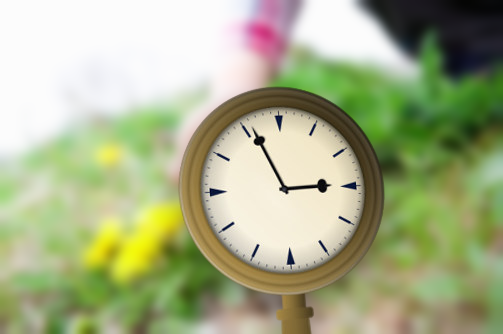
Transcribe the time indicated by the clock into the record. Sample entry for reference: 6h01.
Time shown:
2h56
